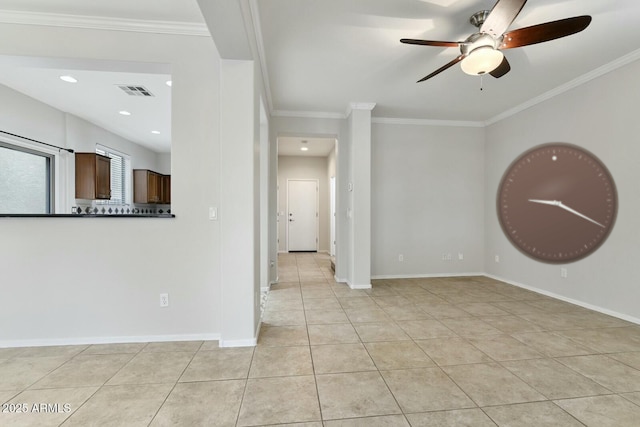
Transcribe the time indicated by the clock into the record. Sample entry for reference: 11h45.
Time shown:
9h20
